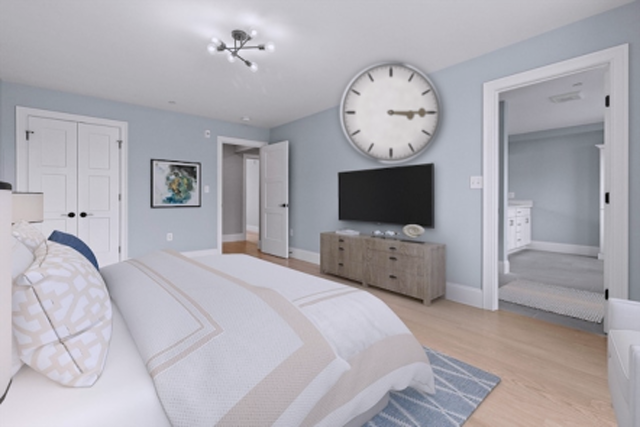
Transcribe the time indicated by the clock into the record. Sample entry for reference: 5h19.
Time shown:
3h15
